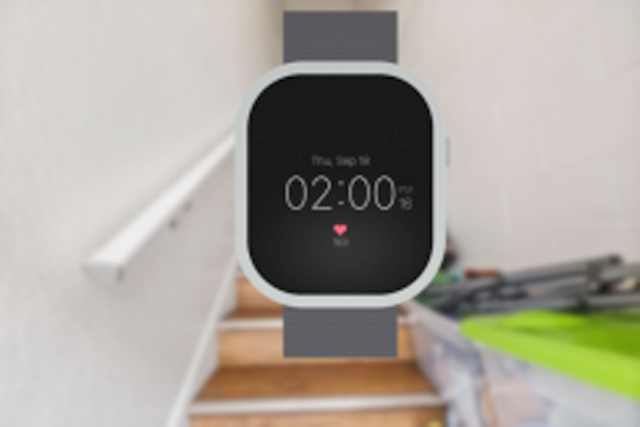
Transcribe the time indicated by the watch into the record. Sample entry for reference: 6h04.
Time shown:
2h00
